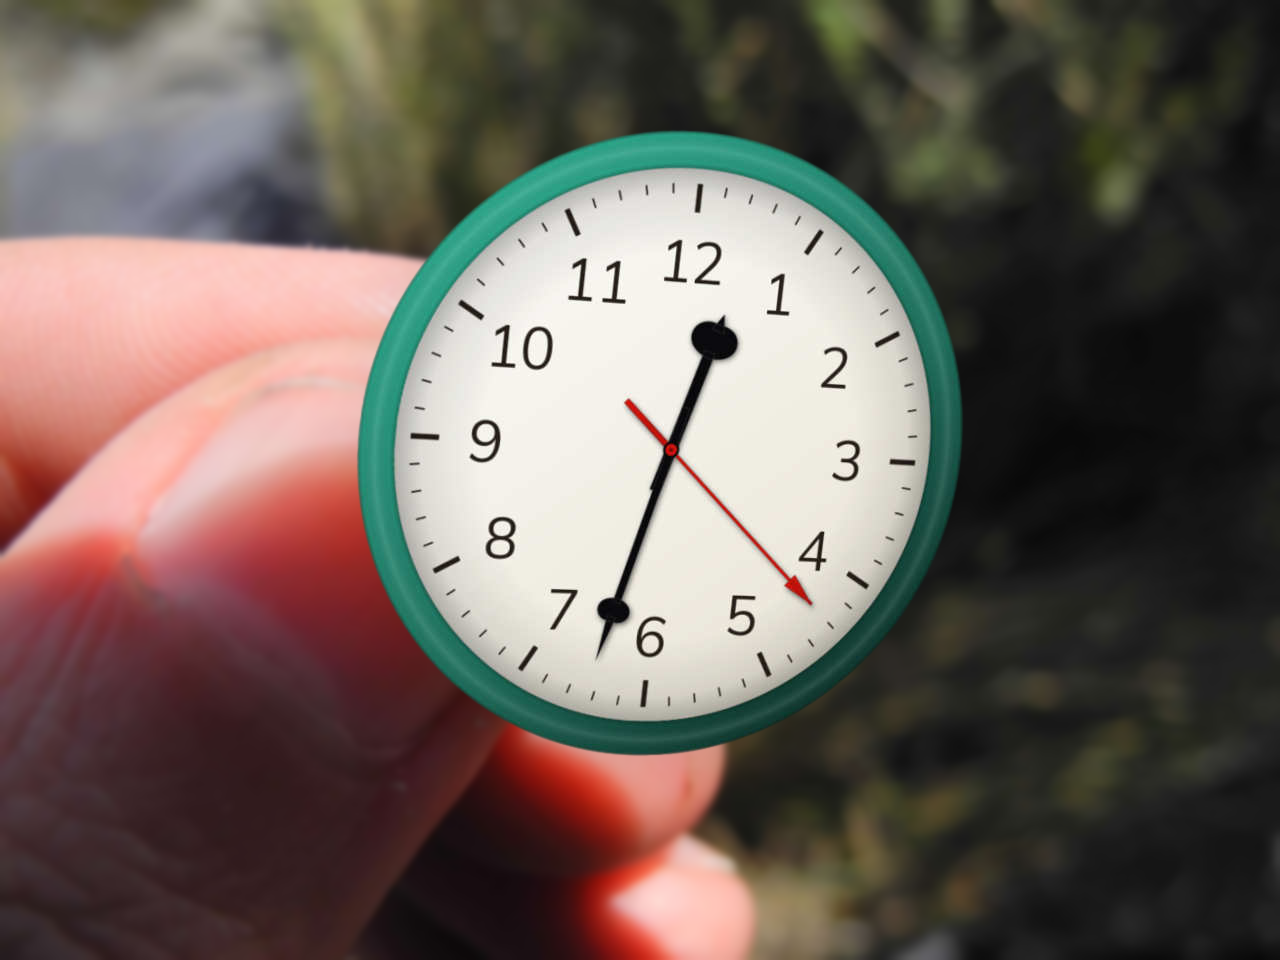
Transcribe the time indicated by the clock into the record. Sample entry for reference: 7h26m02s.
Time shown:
12h32m22s
